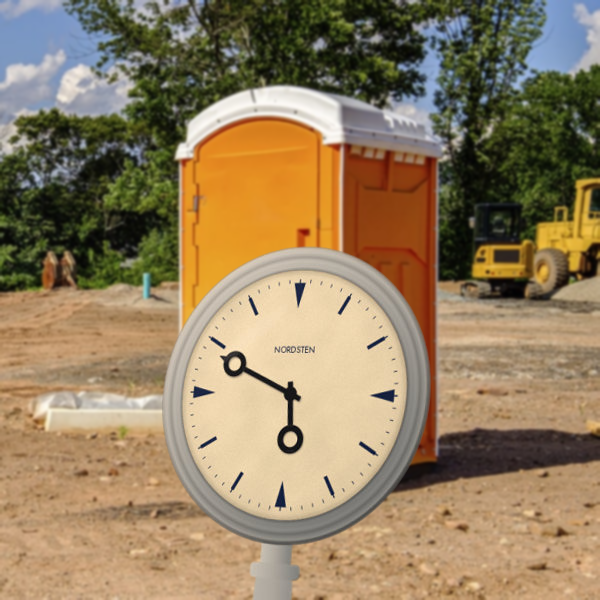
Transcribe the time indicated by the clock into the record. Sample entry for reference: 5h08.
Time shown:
5h49
